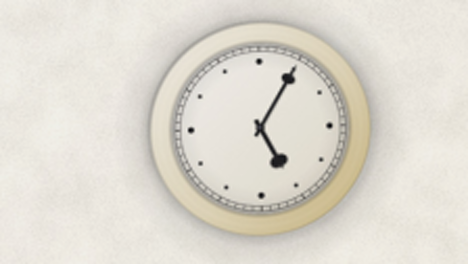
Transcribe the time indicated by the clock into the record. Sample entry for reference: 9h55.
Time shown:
5h05
